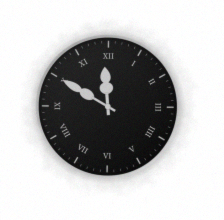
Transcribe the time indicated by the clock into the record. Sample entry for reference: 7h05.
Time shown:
11h50
